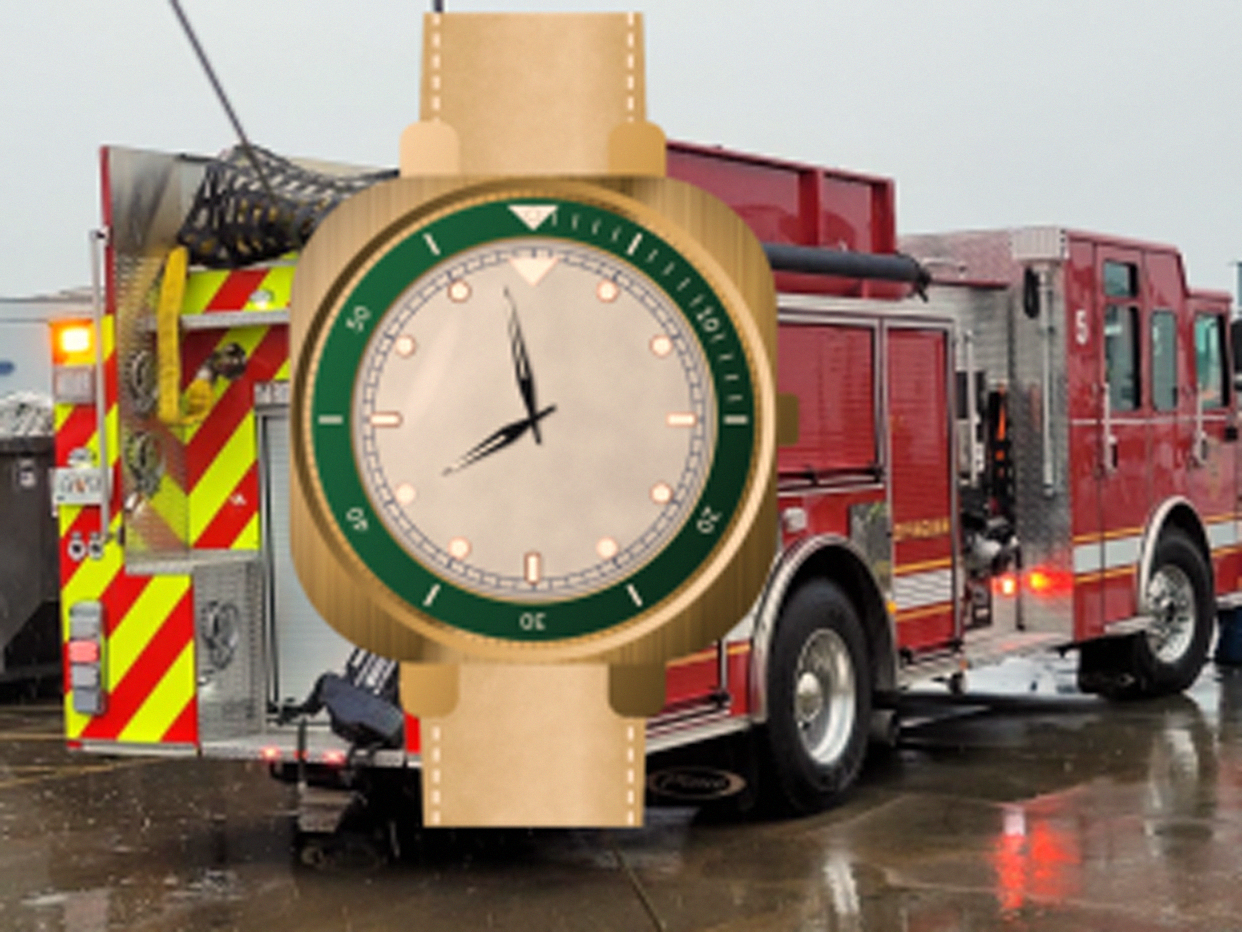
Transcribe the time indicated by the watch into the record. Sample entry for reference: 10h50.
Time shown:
7h58
